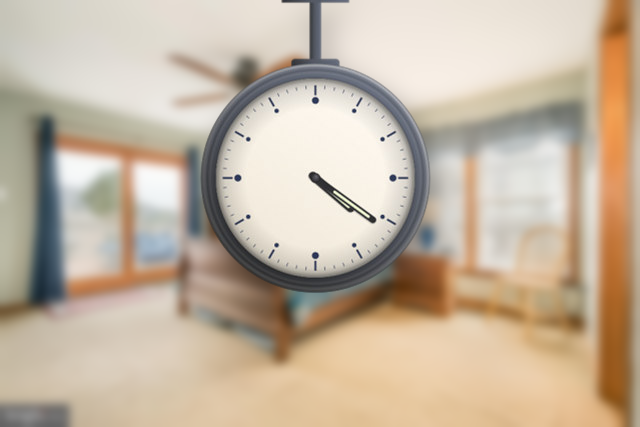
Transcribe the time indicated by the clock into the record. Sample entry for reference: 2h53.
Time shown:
4h21
